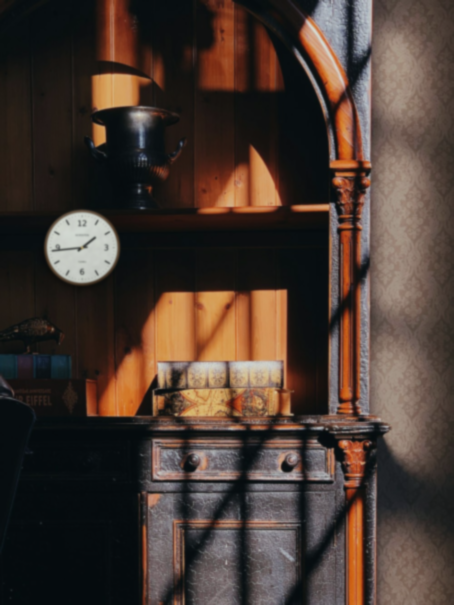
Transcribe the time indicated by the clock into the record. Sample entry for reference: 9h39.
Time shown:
1h44
